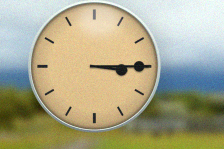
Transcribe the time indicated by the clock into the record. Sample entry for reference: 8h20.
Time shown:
3h15
